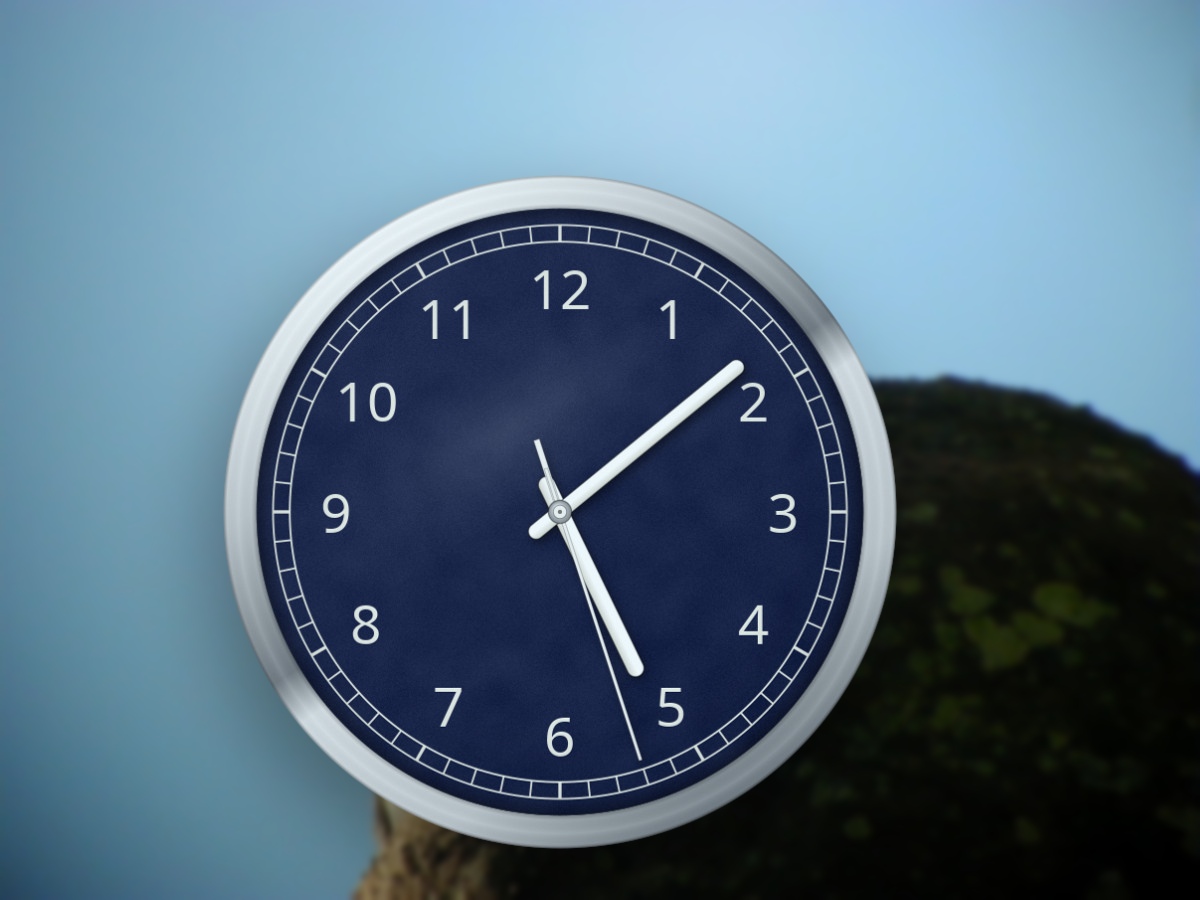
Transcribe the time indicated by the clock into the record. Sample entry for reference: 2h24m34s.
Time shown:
5h08m27s
